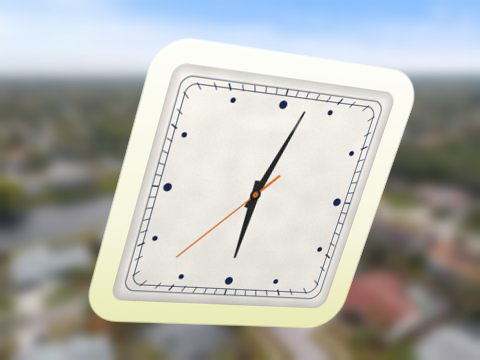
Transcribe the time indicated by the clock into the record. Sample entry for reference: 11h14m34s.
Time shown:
6h02m37s
